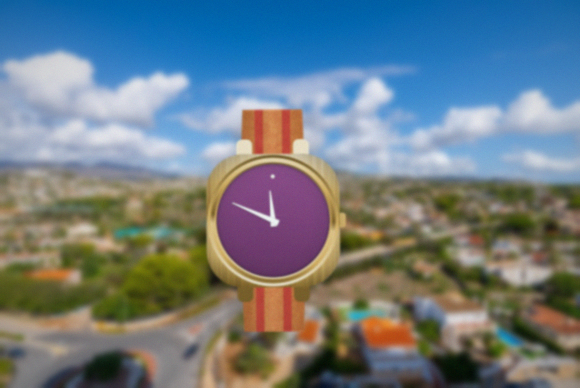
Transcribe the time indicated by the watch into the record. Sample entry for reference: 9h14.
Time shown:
11h49
